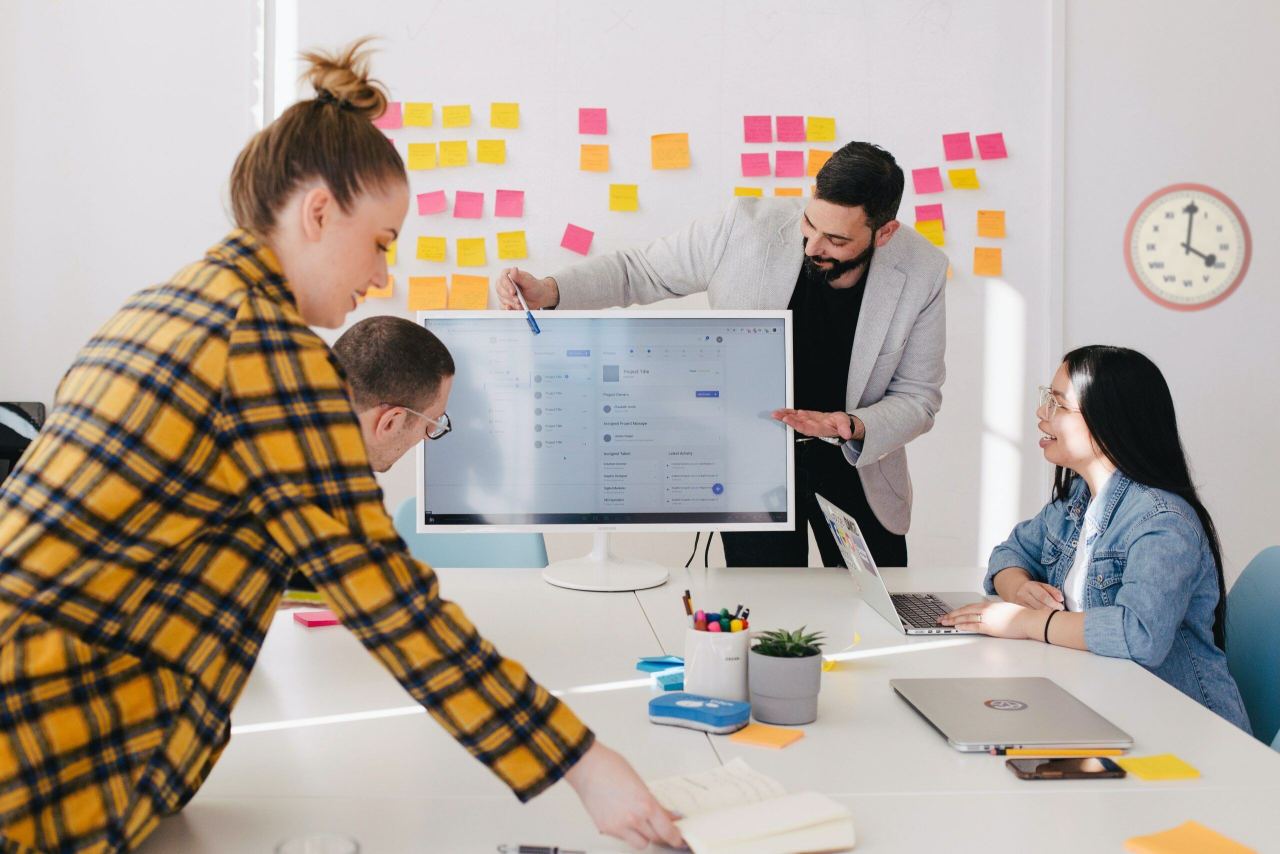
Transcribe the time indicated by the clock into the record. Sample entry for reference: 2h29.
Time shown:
4h01
